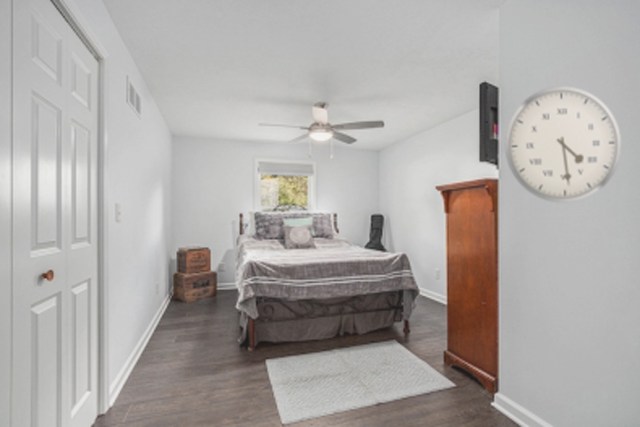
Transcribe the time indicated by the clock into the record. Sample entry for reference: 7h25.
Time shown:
4h29
